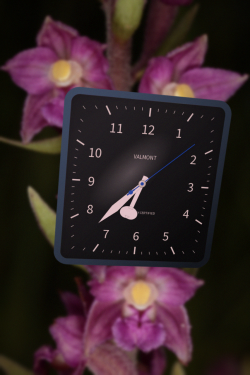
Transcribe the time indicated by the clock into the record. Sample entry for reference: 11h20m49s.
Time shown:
6h37m08s
